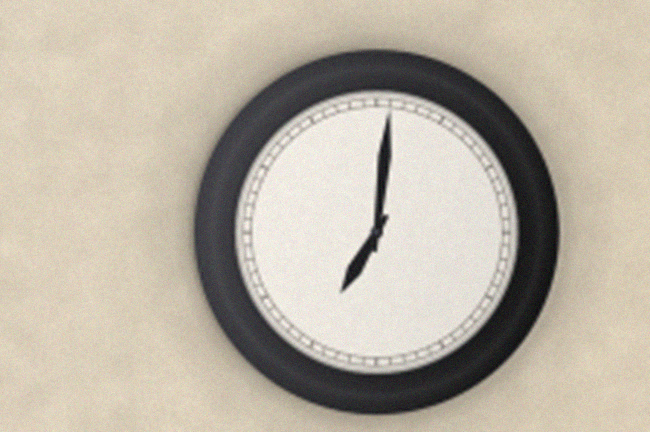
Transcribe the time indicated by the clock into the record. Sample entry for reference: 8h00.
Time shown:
7h01
